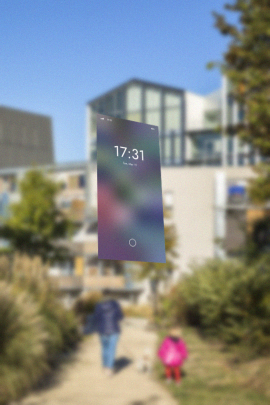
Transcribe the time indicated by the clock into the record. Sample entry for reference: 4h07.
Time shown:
17h31
